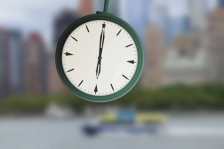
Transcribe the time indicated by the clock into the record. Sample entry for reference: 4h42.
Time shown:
6h00
